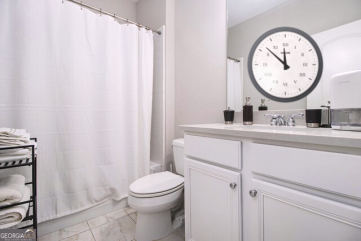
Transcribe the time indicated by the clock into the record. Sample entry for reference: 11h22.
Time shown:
11h52
